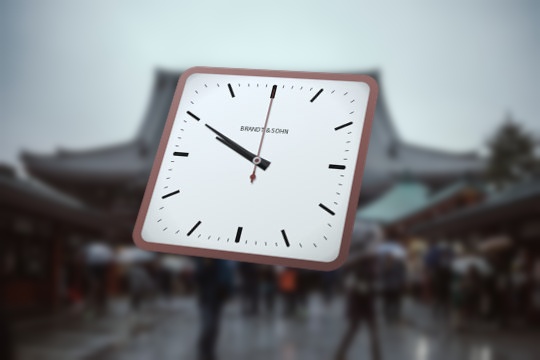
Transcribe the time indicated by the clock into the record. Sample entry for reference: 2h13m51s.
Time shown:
9h50m00s
